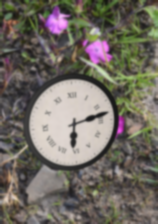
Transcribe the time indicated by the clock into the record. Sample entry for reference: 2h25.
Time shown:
6h13
